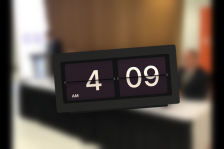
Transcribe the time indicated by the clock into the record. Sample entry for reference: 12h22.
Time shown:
4h09
